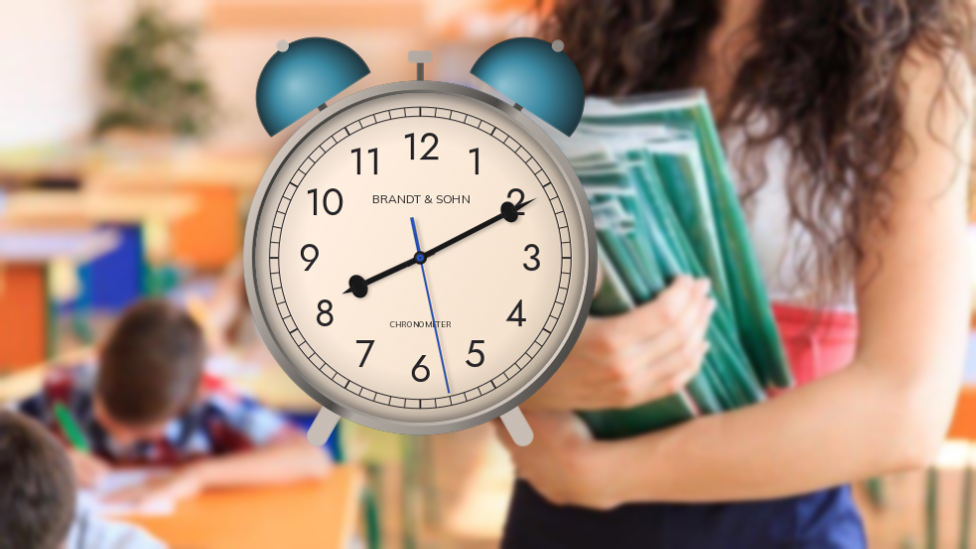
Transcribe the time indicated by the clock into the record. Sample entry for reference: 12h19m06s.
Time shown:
8h10m28s
